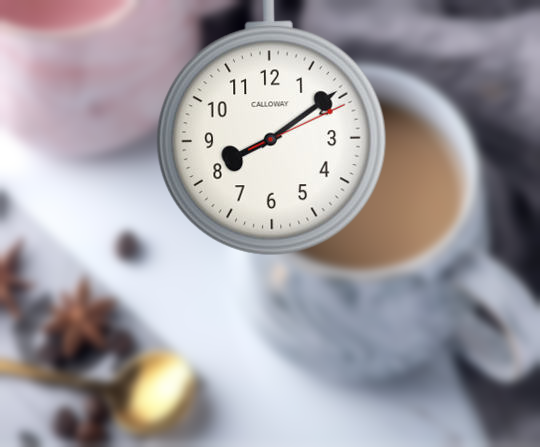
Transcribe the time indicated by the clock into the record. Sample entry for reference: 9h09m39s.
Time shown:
8h09m11s
